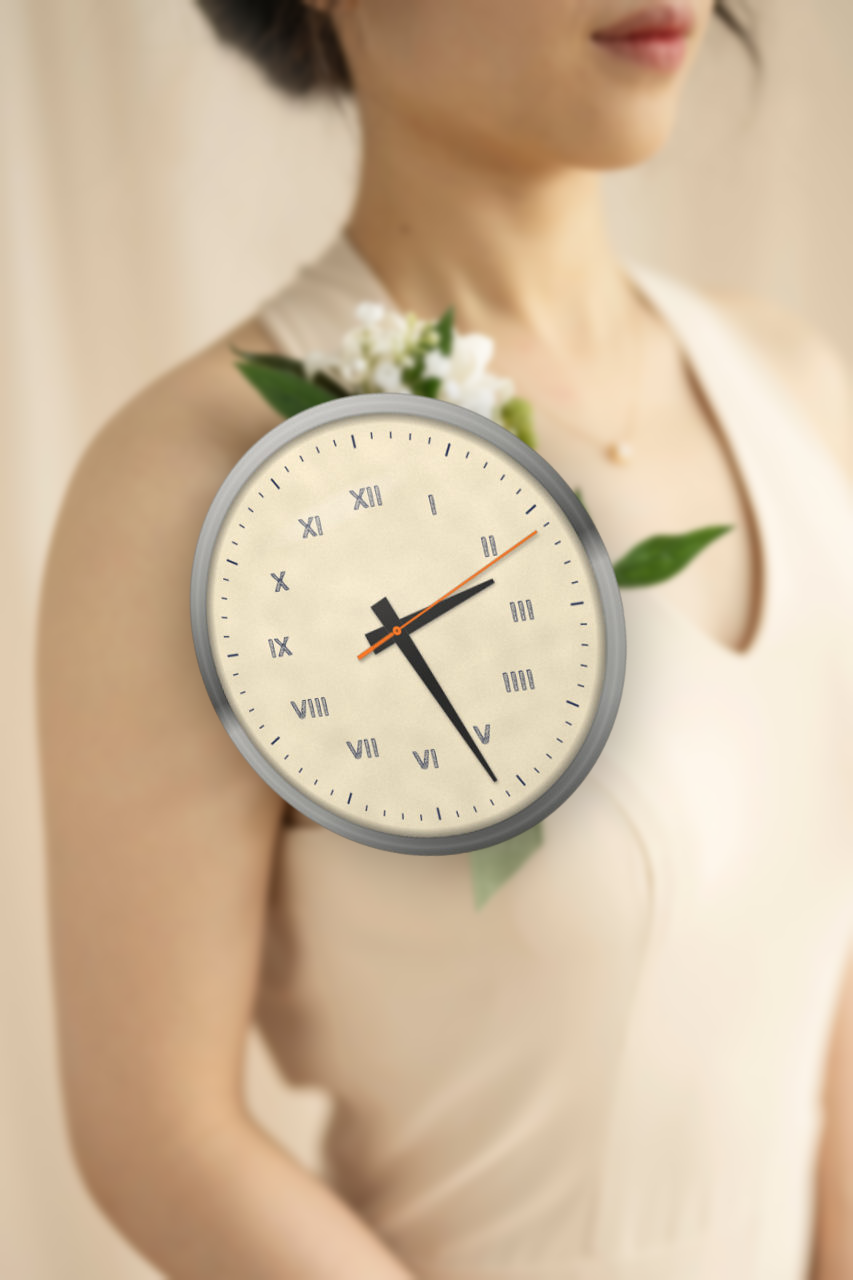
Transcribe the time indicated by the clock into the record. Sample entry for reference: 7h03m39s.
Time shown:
2h26m11s
